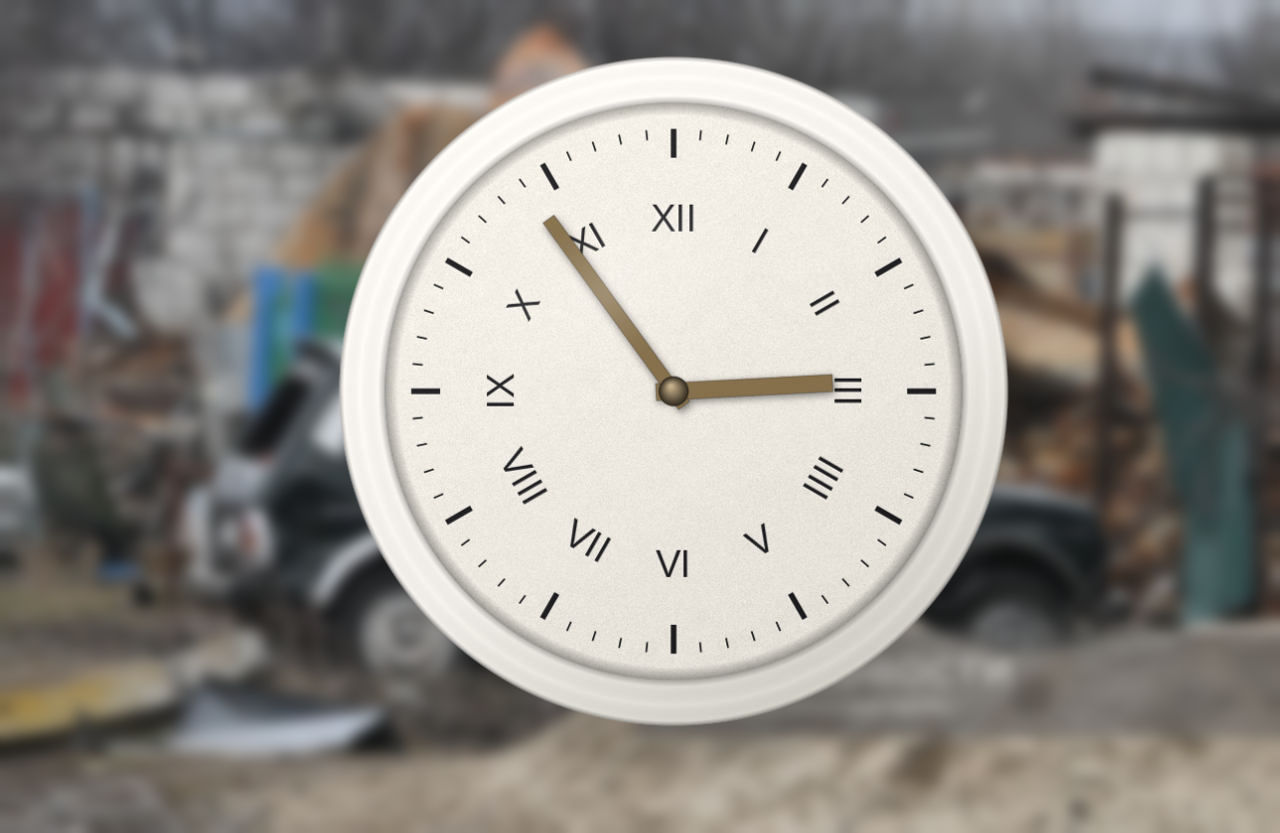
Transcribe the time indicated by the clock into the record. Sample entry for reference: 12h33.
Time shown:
2h54
